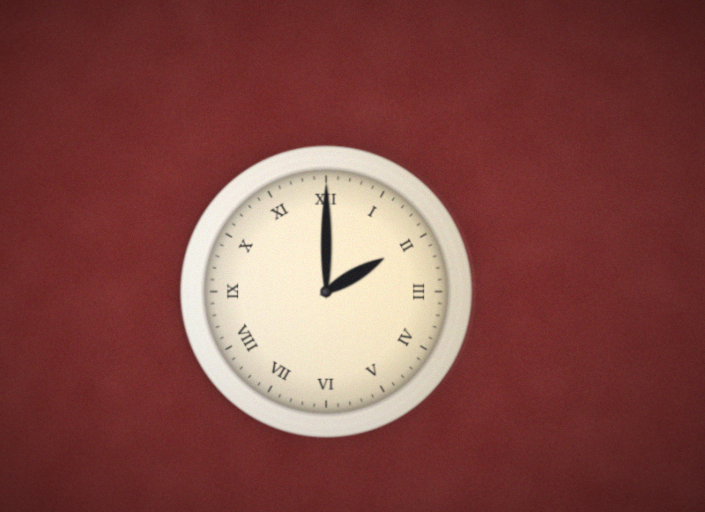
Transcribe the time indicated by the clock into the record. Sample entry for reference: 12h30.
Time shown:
2h00
